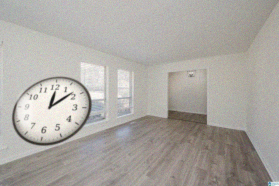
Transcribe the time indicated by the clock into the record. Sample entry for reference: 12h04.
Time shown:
12h08
